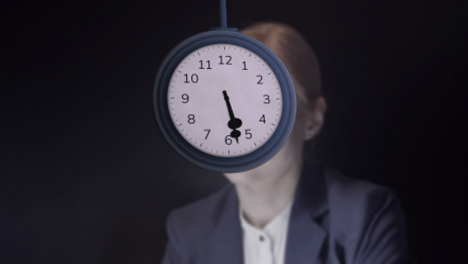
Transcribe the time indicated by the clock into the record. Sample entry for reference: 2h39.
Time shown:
5h28
